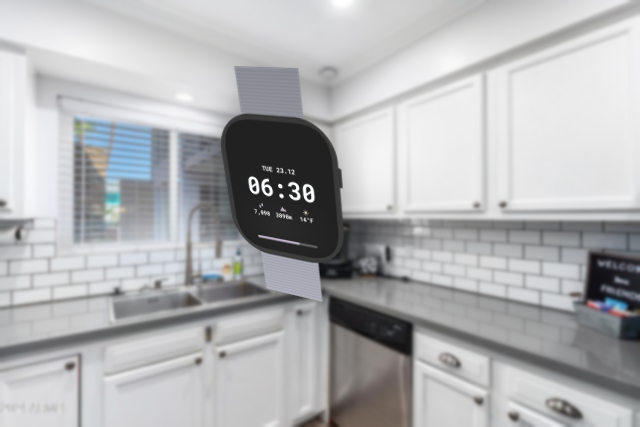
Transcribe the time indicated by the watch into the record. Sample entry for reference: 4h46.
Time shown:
6h30
